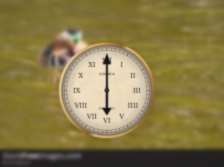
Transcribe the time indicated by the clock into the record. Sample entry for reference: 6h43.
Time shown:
6h00
